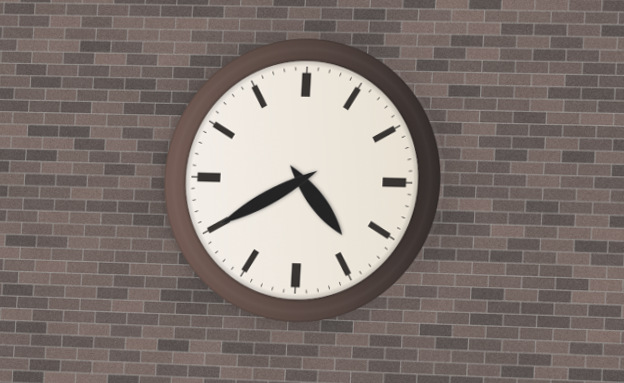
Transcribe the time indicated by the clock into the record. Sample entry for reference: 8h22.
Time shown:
4h40
